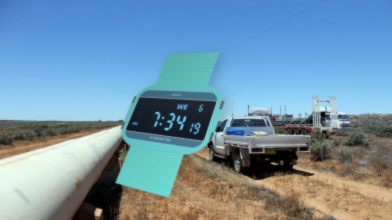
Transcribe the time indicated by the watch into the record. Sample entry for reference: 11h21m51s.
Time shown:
7h34m19s
